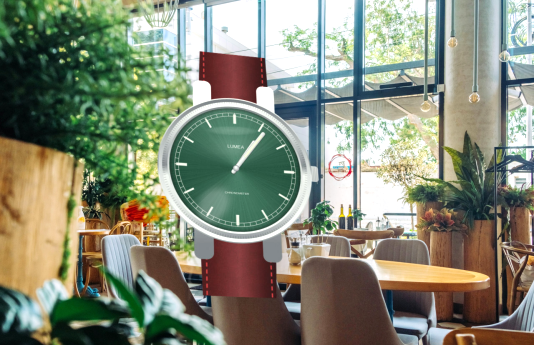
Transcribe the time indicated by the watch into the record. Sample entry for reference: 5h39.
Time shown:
1h06
